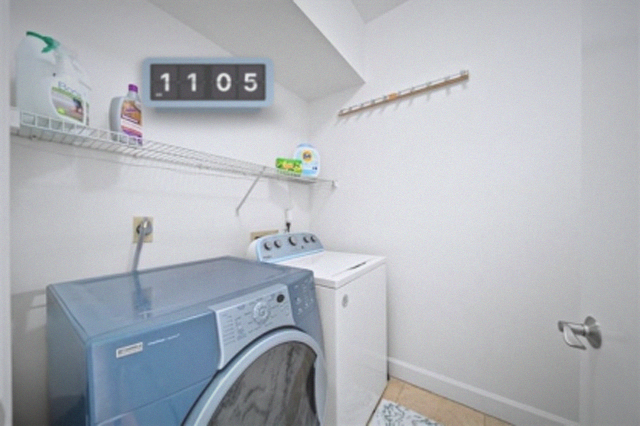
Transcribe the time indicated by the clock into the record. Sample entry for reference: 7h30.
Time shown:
11h05
